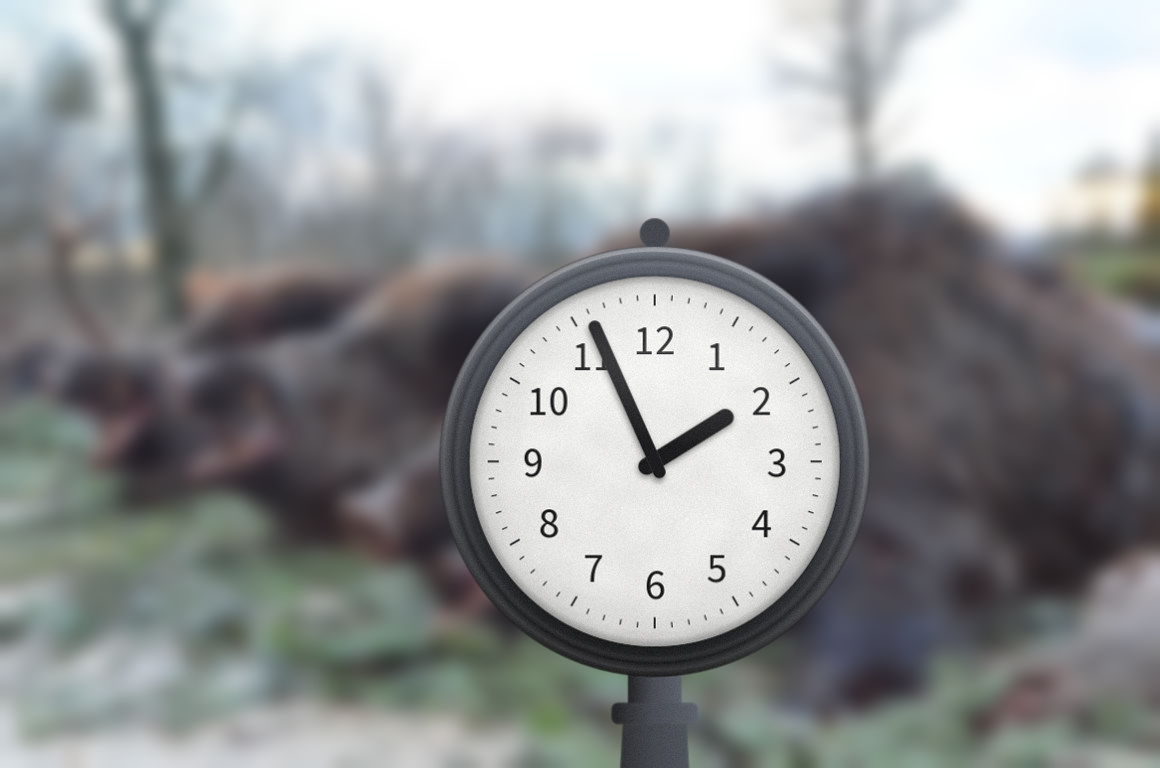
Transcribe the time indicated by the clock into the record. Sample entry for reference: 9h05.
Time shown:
1h56
